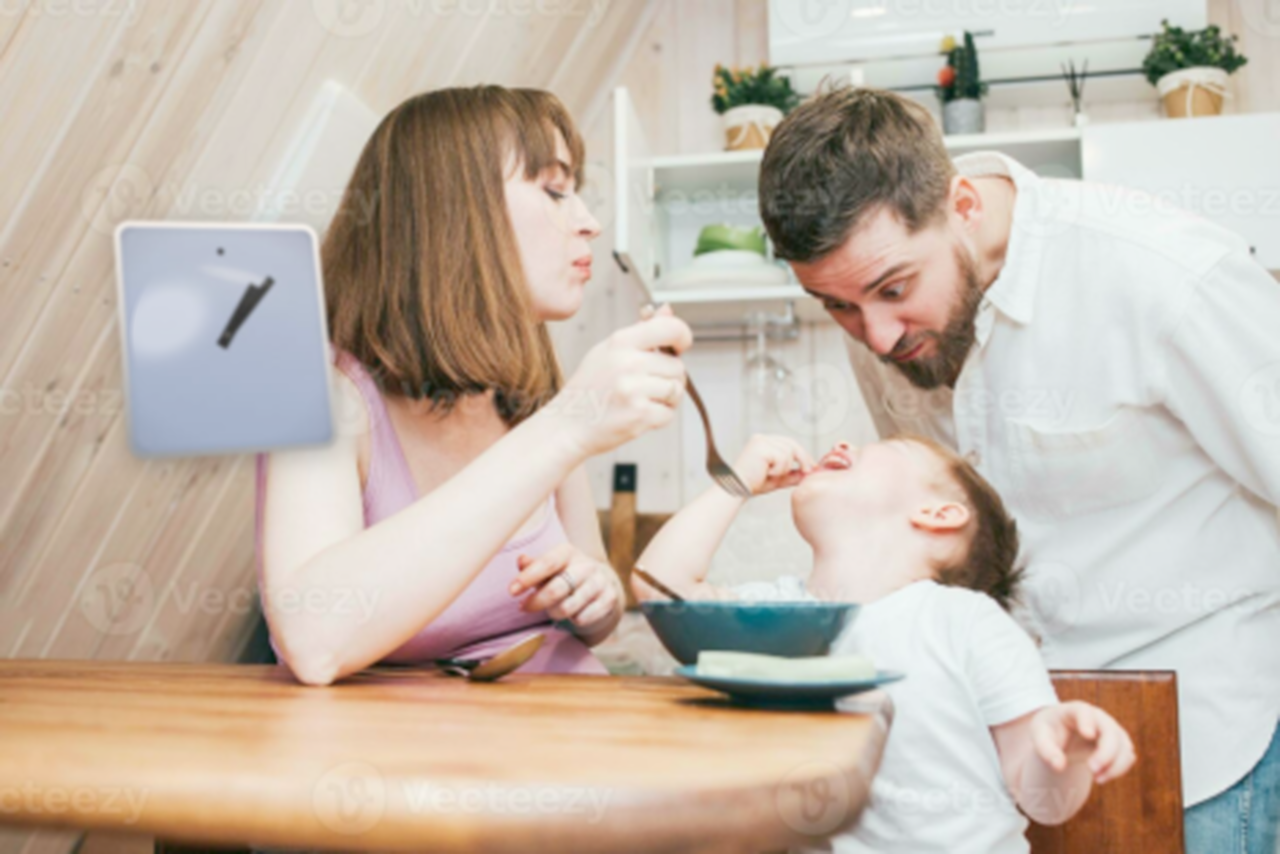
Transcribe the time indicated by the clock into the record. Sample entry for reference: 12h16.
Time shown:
1h07
